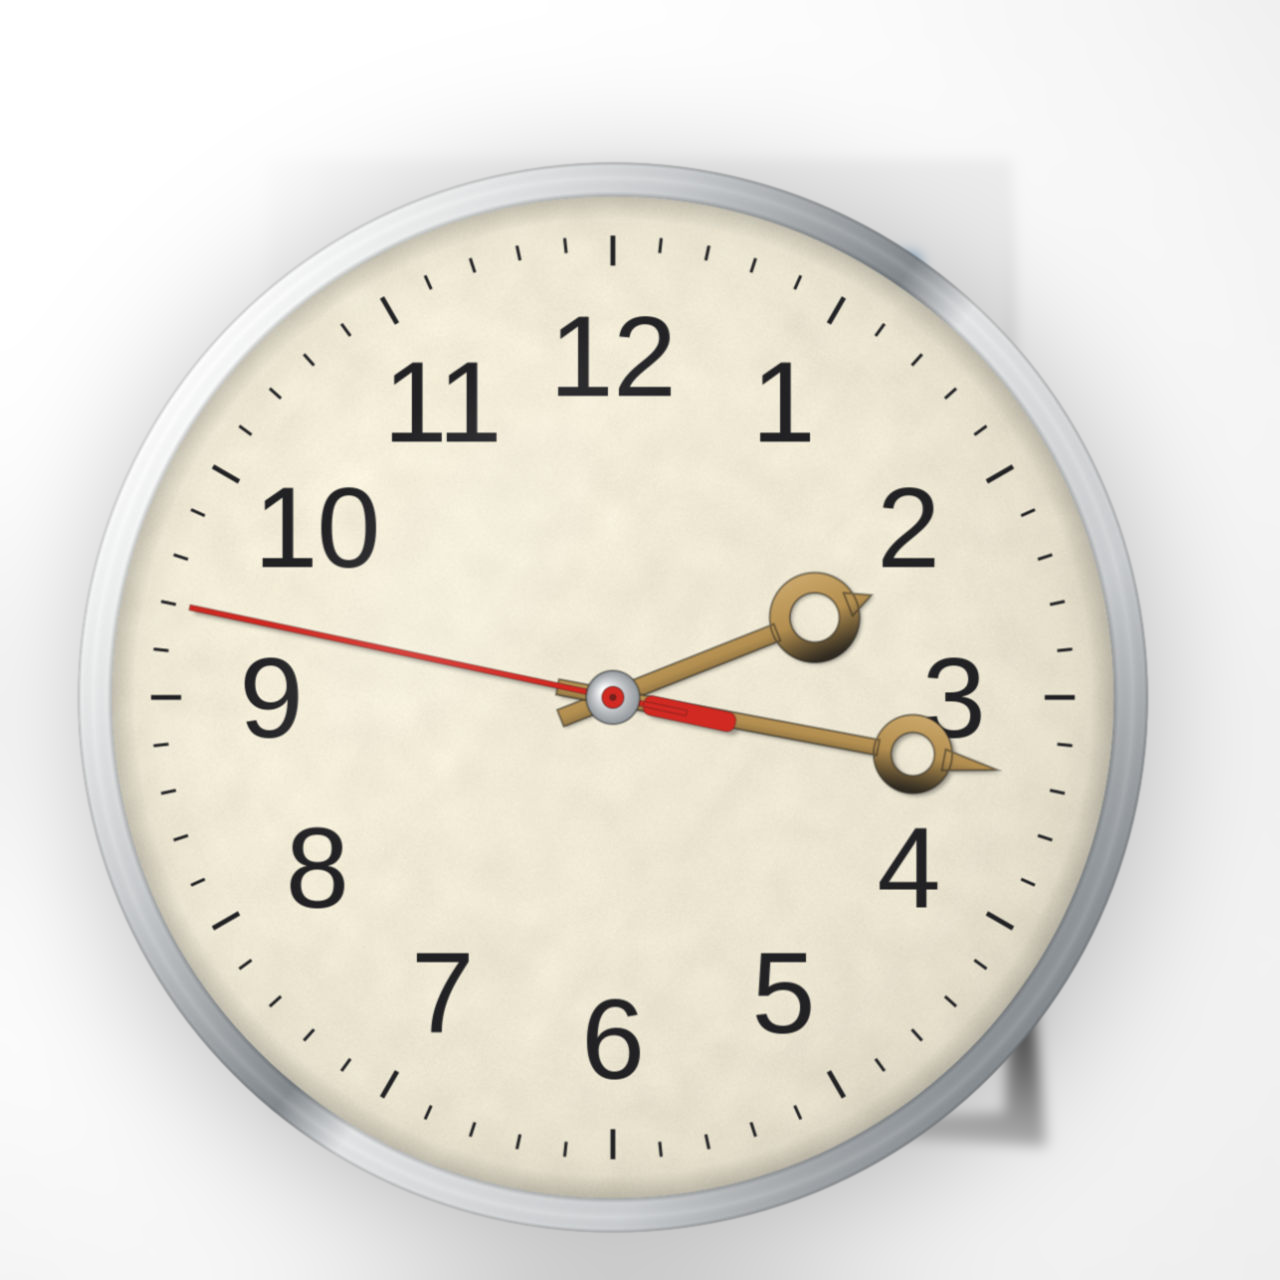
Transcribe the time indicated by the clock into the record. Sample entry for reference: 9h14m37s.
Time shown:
2h16m47s
